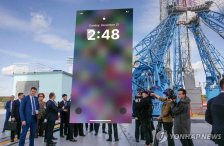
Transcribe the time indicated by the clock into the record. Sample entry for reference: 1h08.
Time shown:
2h48
